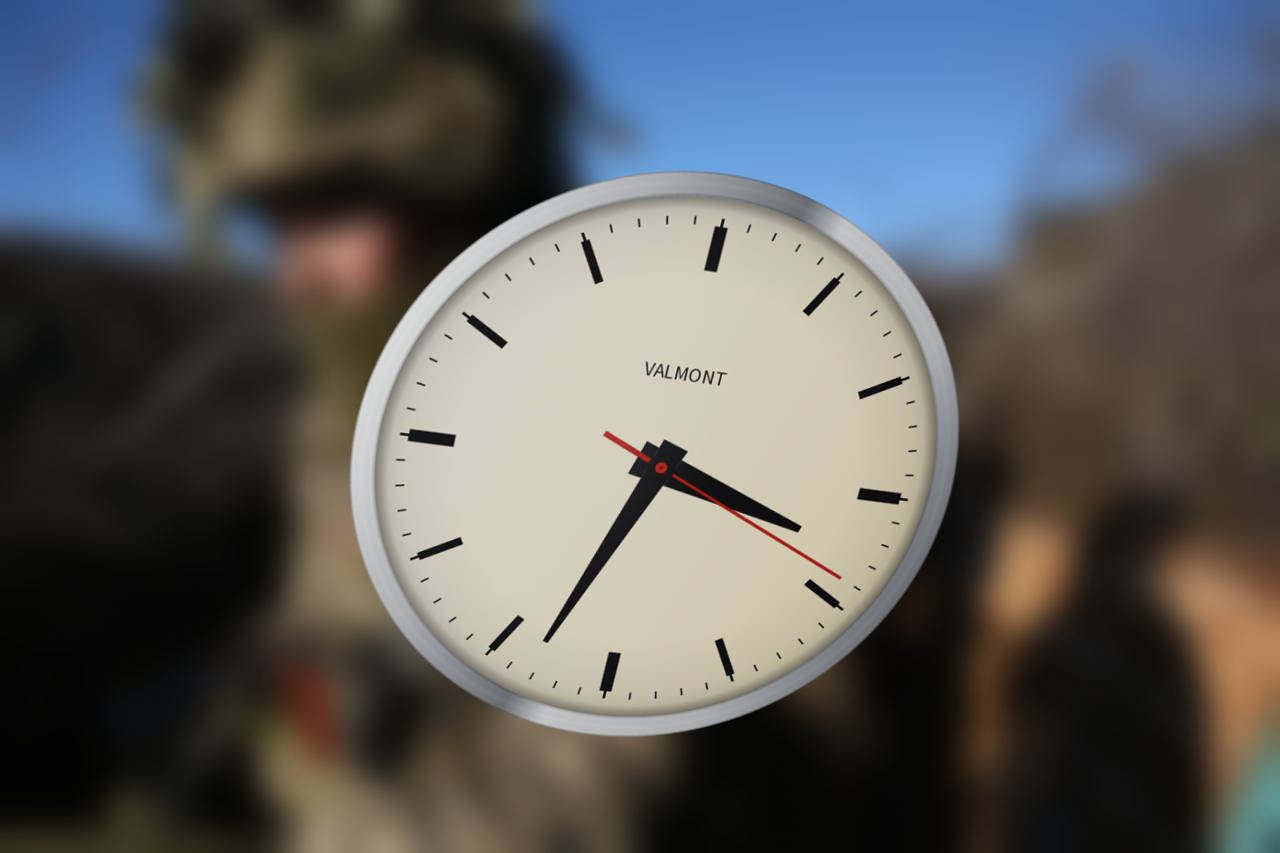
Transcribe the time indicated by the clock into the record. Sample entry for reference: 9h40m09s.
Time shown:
3h33m19s
